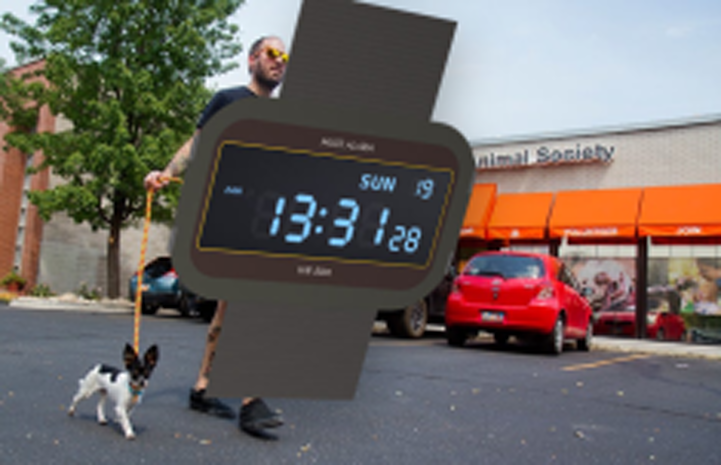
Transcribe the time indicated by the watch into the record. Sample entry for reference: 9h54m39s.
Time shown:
13h31m28s
